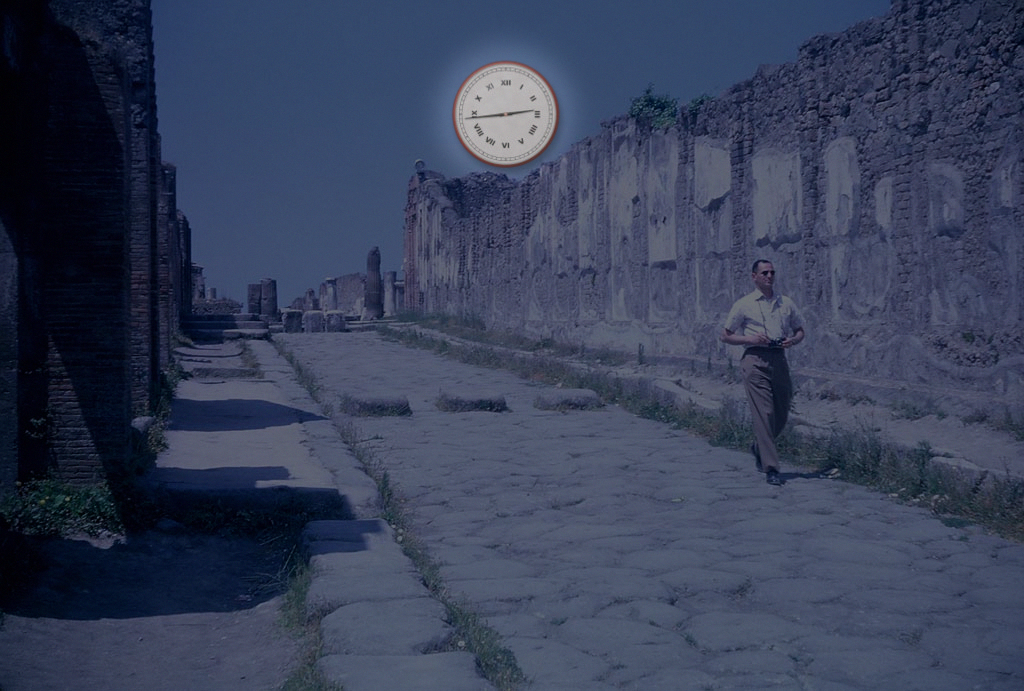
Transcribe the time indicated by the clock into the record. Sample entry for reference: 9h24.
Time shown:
2h44
